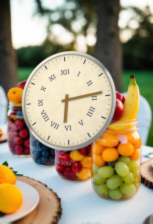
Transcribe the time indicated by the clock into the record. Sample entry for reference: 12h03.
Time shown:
6h14
